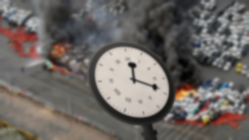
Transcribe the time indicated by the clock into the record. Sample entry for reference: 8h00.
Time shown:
12h19
